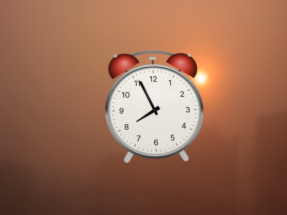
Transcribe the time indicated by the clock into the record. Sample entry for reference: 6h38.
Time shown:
7h56
